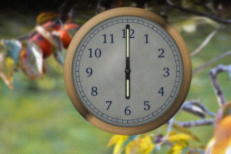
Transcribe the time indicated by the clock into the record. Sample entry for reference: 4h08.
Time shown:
6h00
